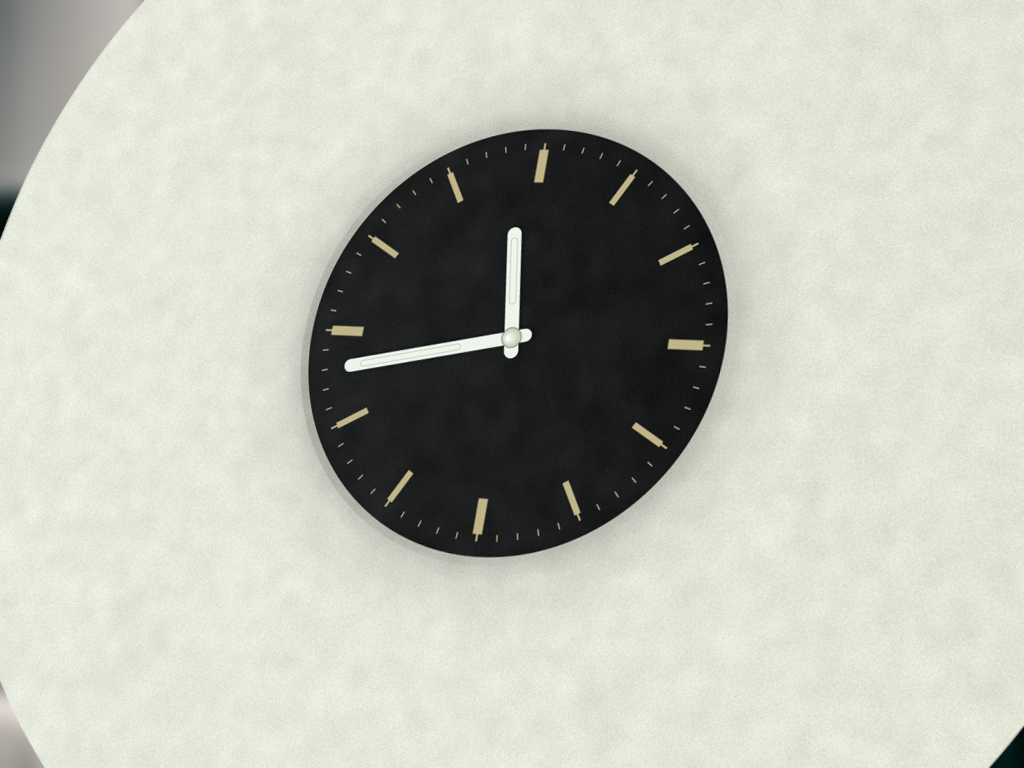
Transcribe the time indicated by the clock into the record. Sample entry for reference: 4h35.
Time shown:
11h43
